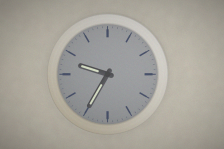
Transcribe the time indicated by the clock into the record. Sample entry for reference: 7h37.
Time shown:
9h35
